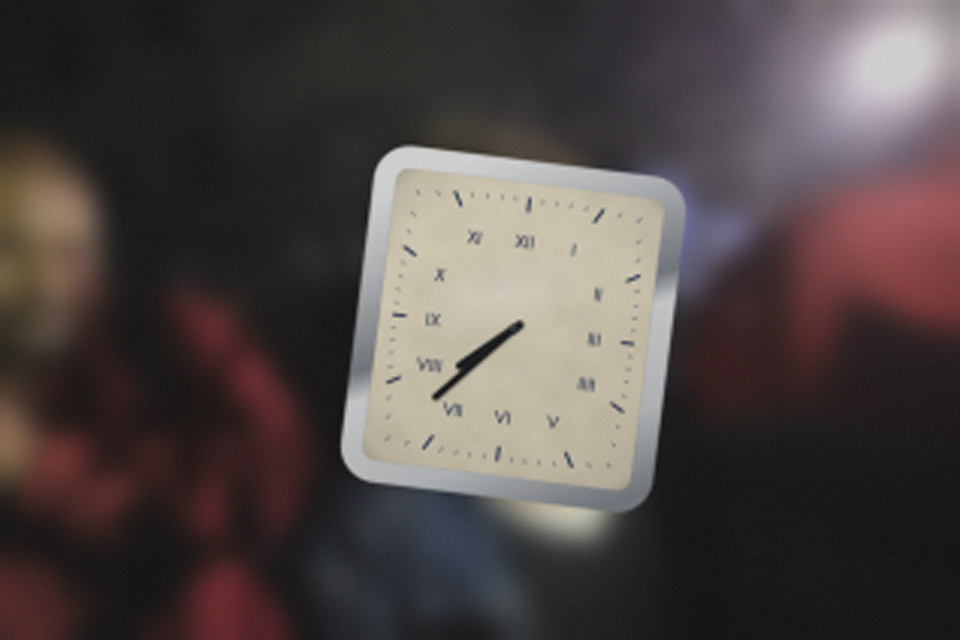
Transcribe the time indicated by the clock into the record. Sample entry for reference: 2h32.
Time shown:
7h37
